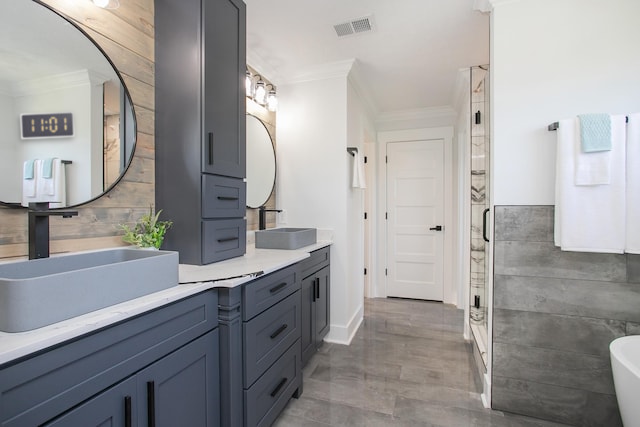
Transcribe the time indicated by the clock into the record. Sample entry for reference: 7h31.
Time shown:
11h01
